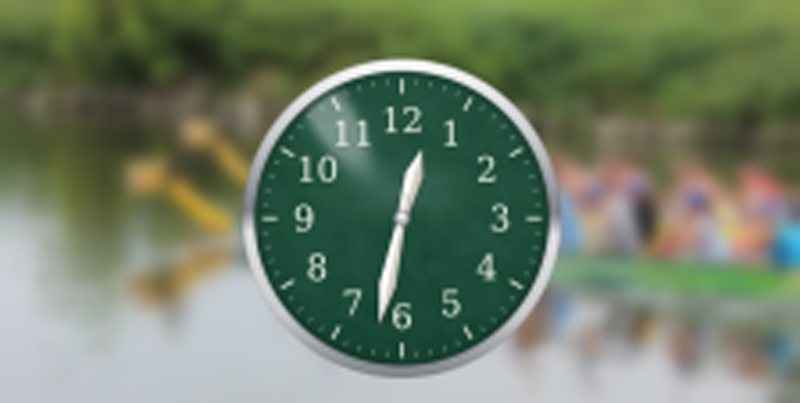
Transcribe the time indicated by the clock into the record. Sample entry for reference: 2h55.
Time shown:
12h32
